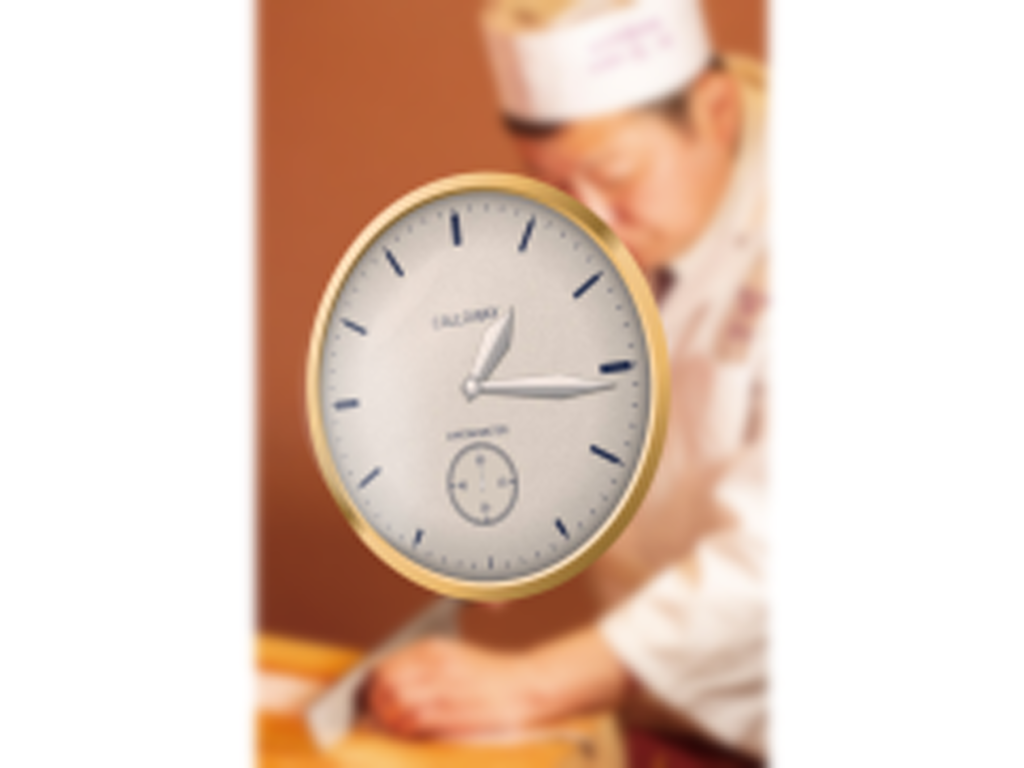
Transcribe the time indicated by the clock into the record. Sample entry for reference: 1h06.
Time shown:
1h16
